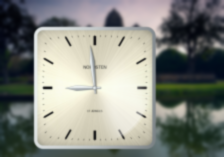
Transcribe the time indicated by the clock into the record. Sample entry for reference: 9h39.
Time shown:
8h59
